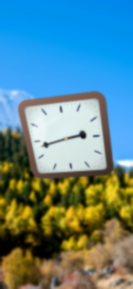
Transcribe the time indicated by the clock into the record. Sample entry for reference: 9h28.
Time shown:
2h43
